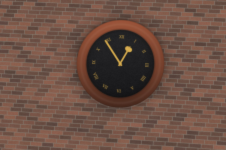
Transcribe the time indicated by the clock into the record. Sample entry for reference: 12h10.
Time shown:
12h54
